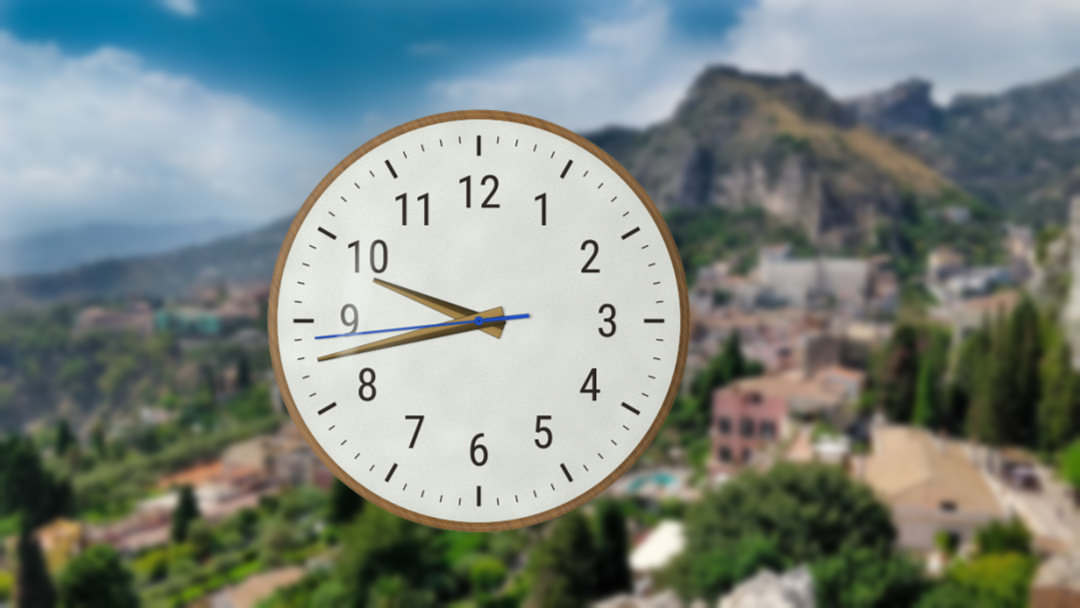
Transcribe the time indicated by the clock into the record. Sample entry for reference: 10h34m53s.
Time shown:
9h42m44s
